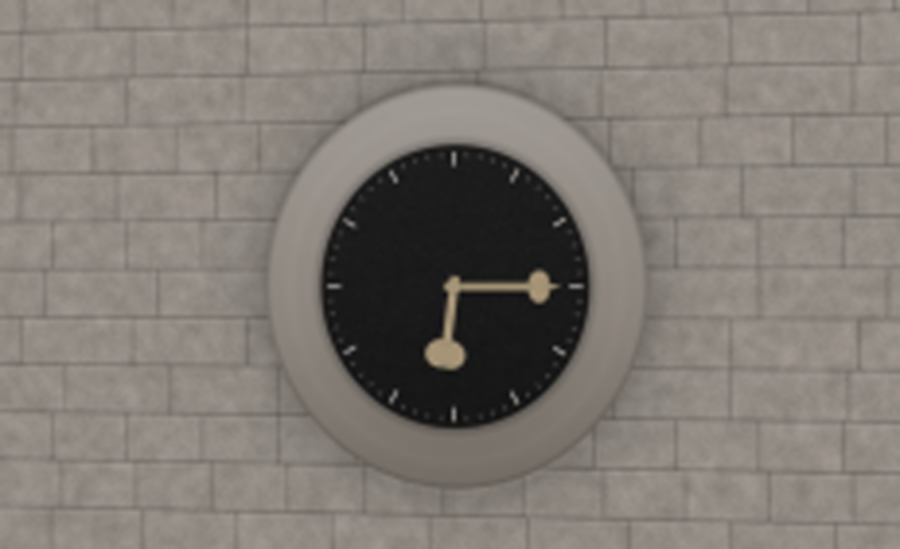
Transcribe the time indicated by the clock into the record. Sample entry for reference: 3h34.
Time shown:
6h15
